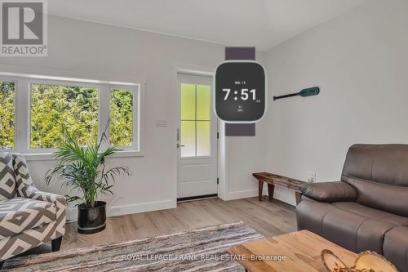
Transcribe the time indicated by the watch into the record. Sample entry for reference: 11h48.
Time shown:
7h51
